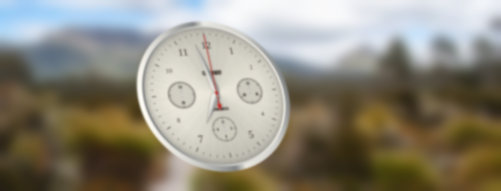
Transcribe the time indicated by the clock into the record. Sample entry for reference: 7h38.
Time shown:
6h58
